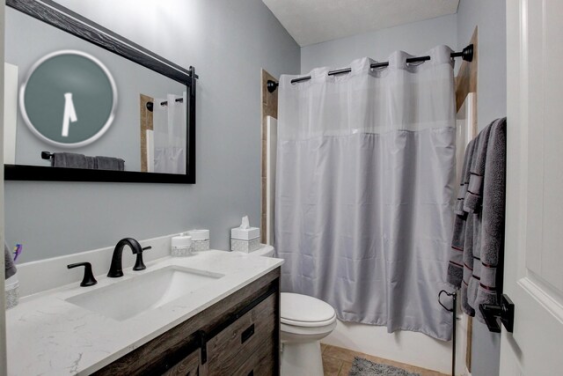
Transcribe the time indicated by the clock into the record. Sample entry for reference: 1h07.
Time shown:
5h31
